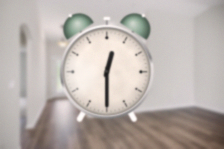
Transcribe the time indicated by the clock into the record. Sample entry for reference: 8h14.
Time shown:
12h30
